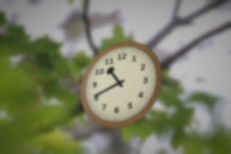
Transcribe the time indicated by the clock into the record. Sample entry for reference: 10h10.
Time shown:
10h41
